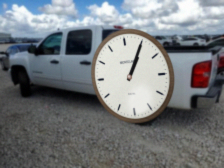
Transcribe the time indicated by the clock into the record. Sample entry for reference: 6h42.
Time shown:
1h05
